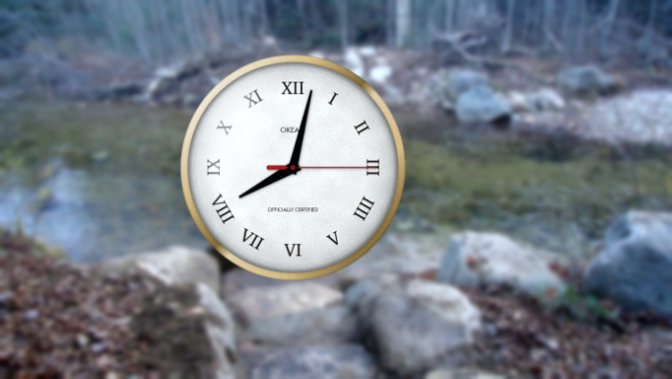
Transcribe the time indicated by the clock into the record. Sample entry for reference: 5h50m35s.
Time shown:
8h02m15s
